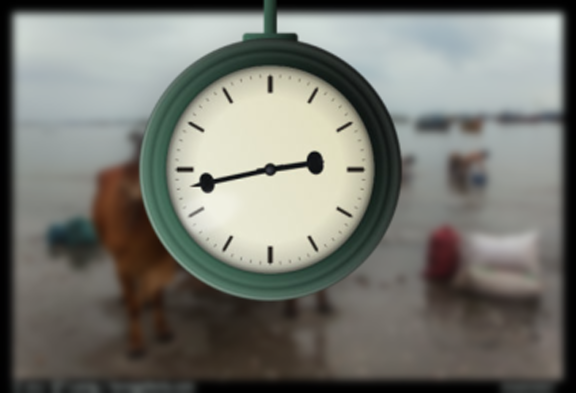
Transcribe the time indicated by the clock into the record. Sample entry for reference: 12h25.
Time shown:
2h43
